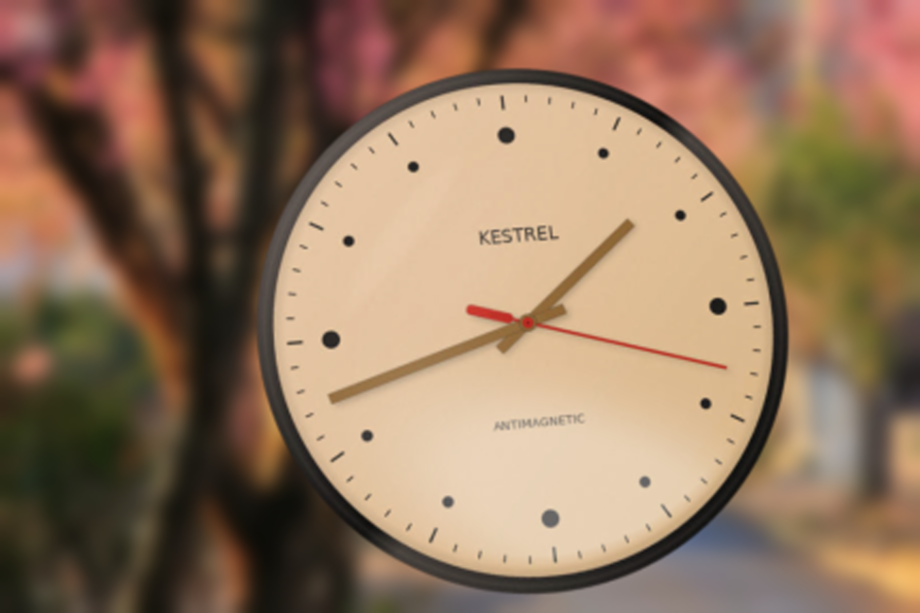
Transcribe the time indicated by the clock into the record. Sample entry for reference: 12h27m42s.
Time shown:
1h42m18s
